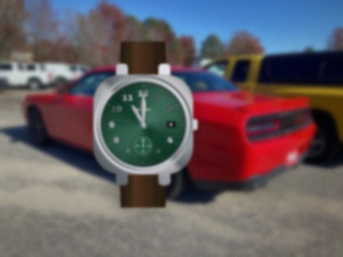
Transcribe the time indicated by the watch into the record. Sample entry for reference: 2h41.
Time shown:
11h00
